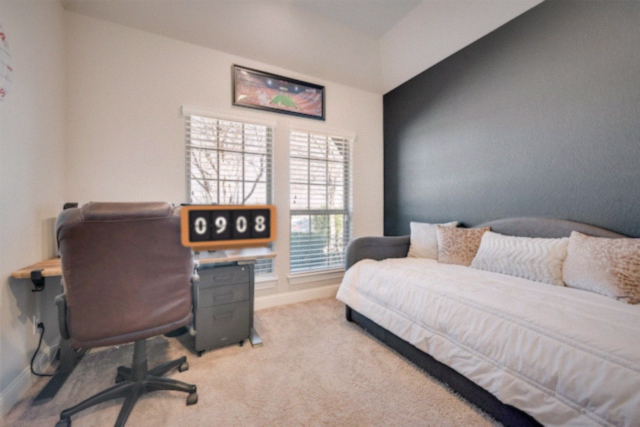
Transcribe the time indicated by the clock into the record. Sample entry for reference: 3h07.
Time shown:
9h08
